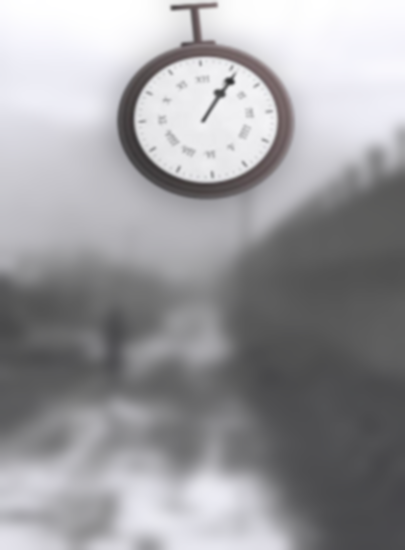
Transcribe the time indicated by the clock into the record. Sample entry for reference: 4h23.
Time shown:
1h06
